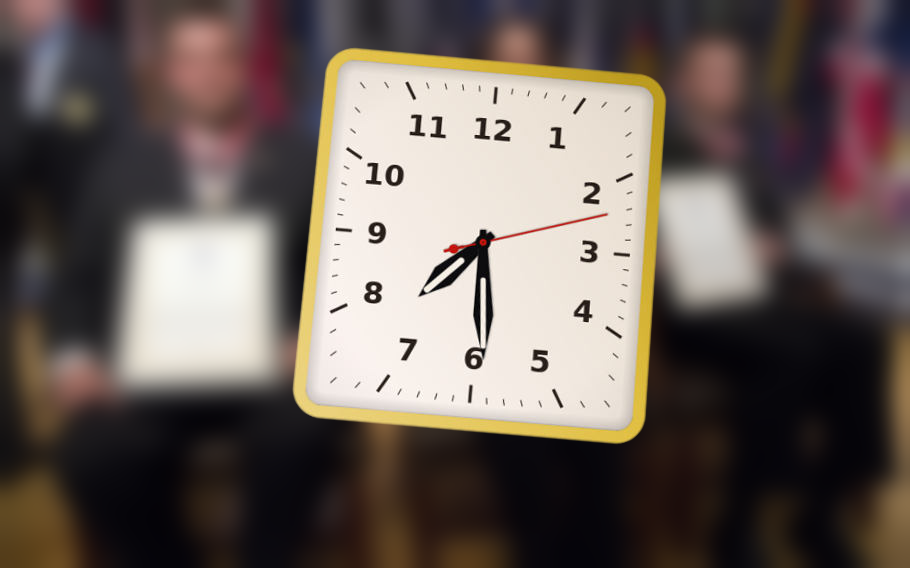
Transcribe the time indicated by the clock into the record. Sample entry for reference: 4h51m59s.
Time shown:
7h29m12s
